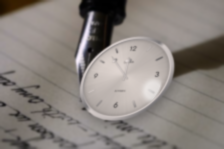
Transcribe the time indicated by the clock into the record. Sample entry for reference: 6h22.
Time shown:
11h53
